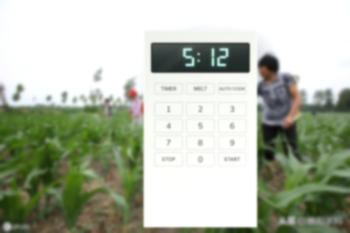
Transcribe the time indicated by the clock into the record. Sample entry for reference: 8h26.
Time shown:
5h12
